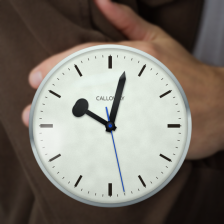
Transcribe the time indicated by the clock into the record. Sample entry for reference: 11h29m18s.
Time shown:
10h02m28s
